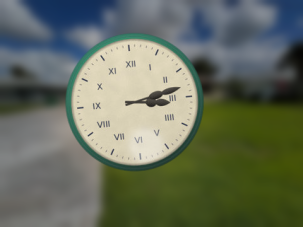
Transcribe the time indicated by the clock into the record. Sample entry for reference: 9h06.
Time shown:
3h13
